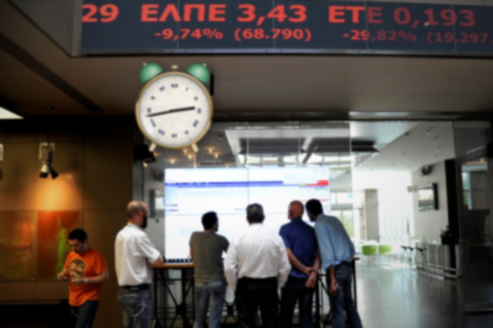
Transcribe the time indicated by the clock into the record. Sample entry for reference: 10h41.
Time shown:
2h43
